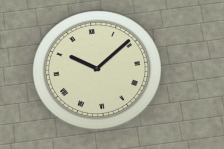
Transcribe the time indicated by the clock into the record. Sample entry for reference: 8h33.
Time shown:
10h09
